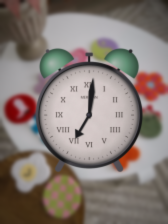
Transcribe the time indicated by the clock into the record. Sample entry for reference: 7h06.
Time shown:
7h01
